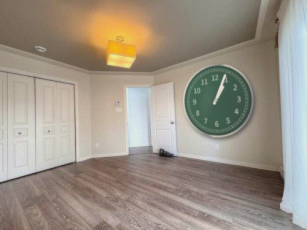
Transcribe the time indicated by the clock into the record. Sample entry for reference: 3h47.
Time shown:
1h04
